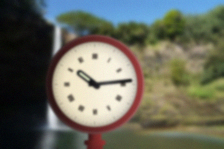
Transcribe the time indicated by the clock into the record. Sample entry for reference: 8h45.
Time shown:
10h14
